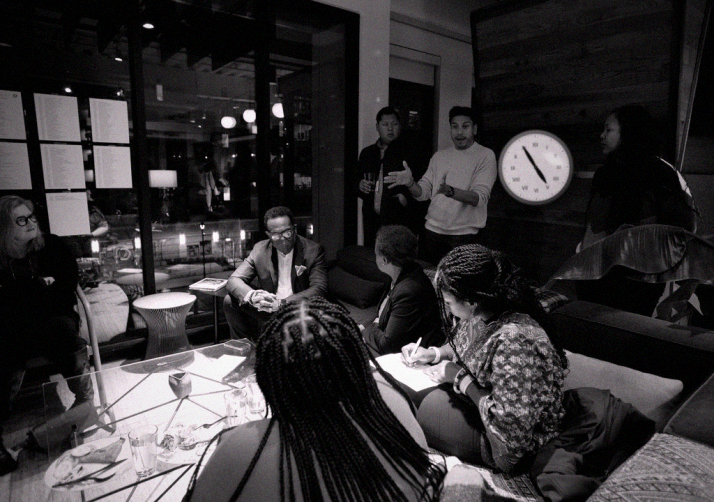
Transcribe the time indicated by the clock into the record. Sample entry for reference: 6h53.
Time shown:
4h55
